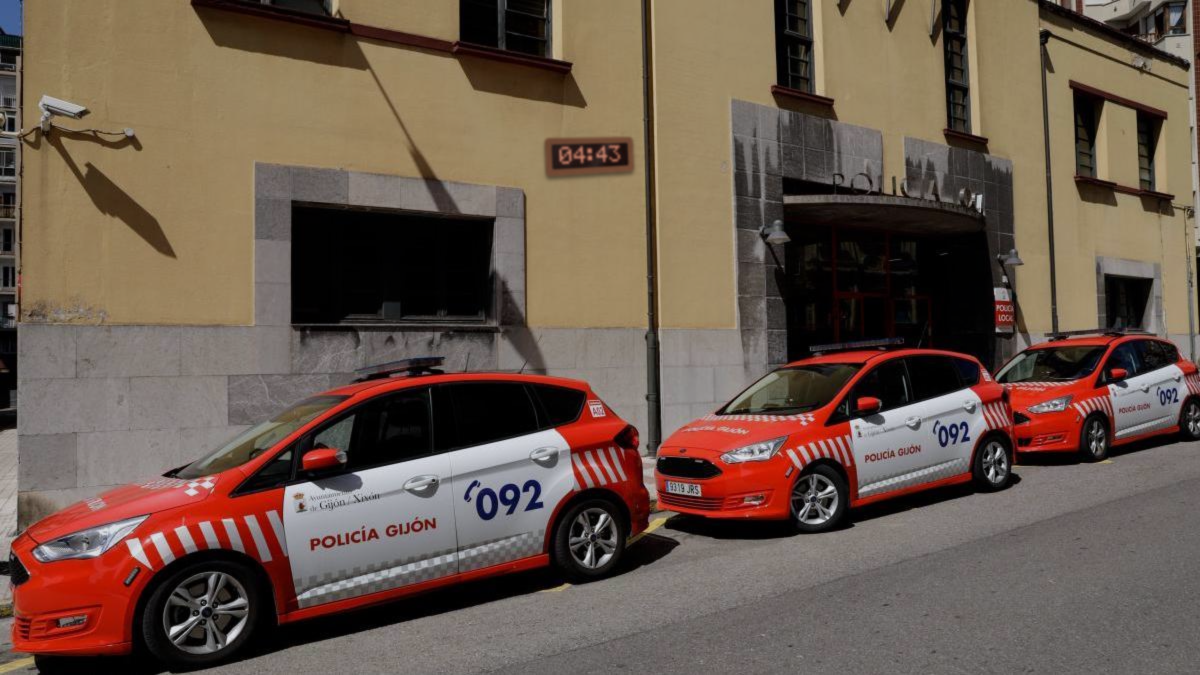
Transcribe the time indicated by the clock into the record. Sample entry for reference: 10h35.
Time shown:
4h43
